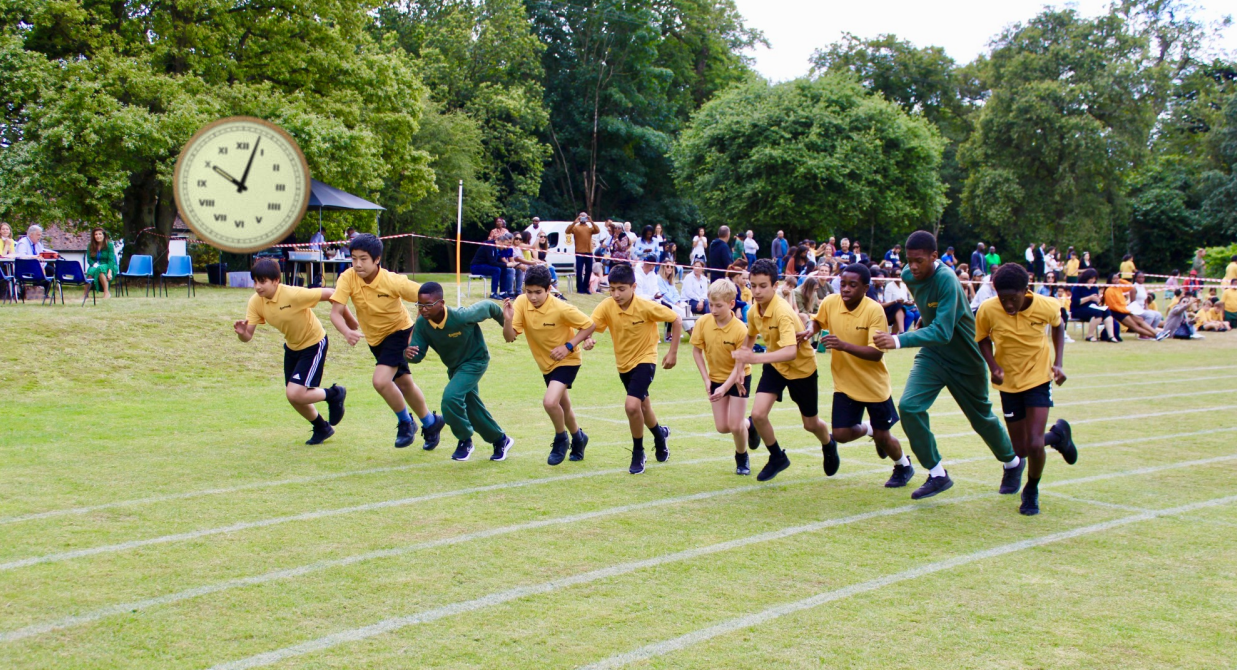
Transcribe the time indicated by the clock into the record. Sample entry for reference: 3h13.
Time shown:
10h03
